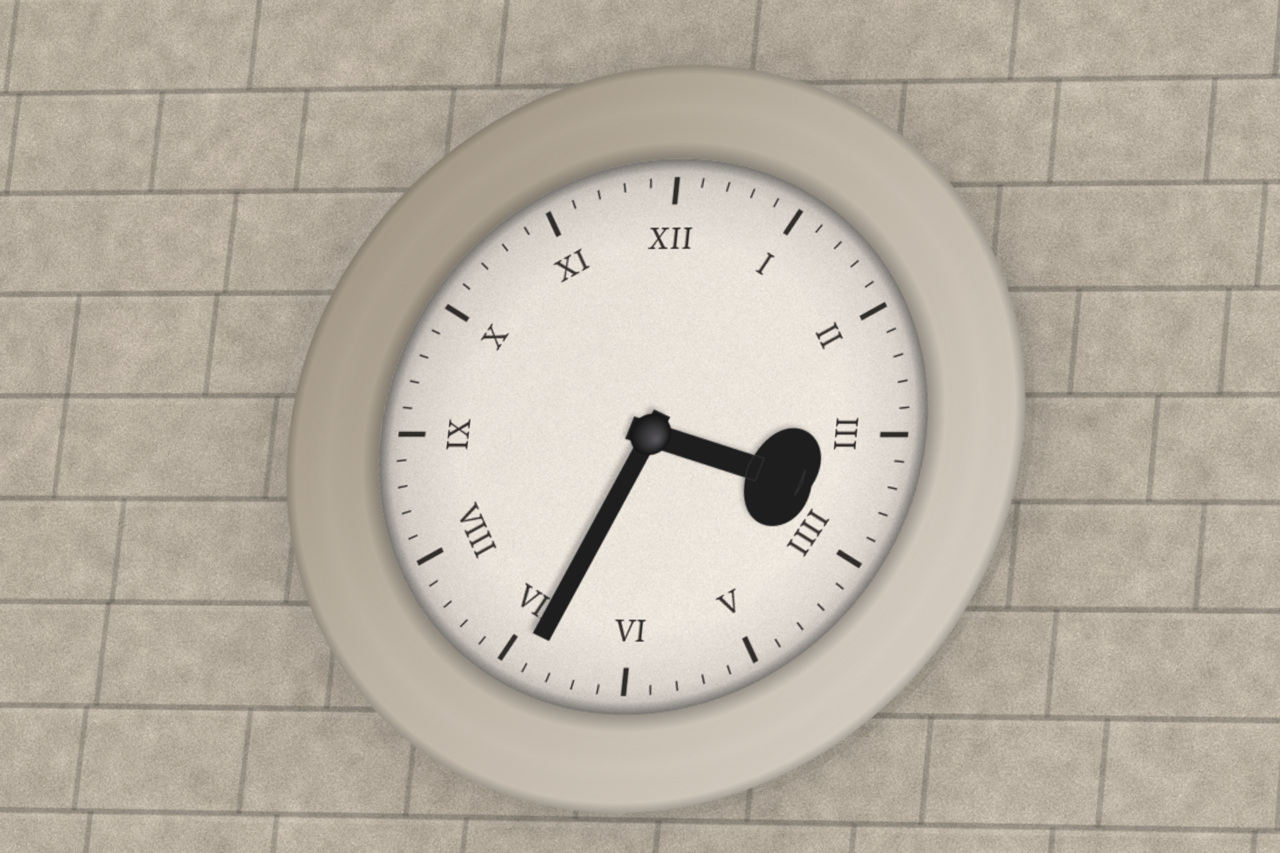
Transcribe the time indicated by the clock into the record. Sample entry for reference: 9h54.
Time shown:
3h34
